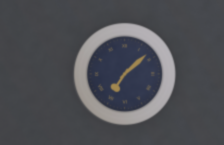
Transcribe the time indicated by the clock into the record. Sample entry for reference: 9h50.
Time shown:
7h08
